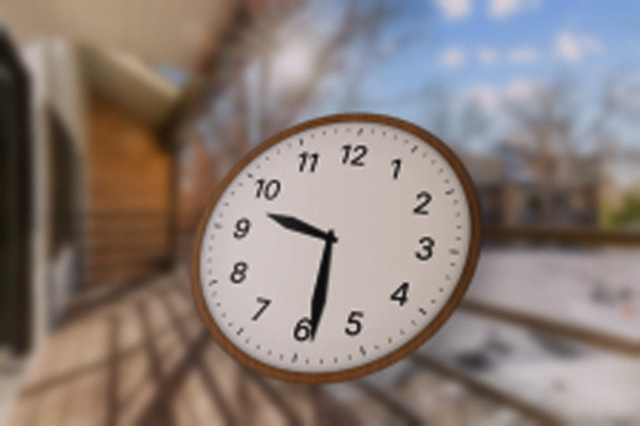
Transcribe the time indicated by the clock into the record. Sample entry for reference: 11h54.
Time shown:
9h29
